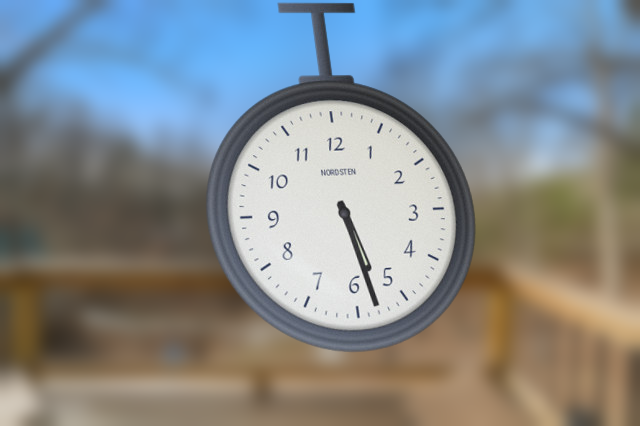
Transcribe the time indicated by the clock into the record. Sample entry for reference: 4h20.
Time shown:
5h28
